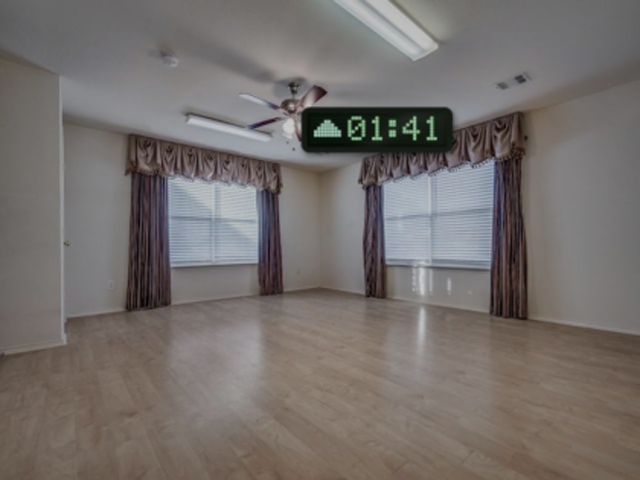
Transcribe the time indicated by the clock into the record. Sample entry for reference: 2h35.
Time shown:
1h41
